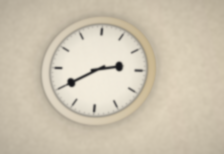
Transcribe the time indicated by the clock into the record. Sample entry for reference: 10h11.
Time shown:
2h40
